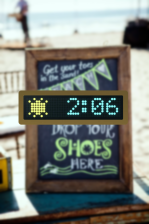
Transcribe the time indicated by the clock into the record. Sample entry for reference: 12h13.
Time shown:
2h06
